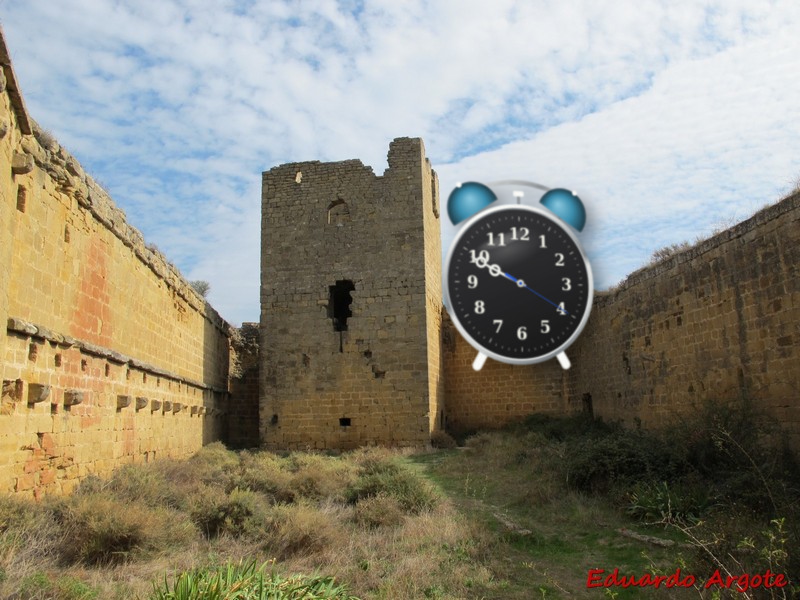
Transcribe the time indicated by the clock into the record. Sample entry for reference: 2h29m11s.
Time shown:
9h49m20s
